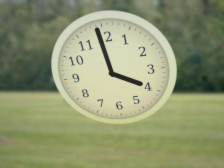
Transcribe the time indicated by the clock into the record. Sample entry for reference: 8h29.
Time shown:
3h59
